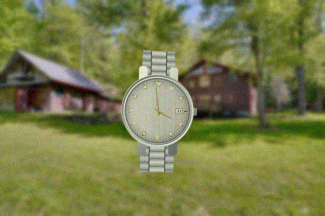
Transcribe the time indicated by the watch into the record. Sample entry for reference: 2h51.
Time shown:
3h59
